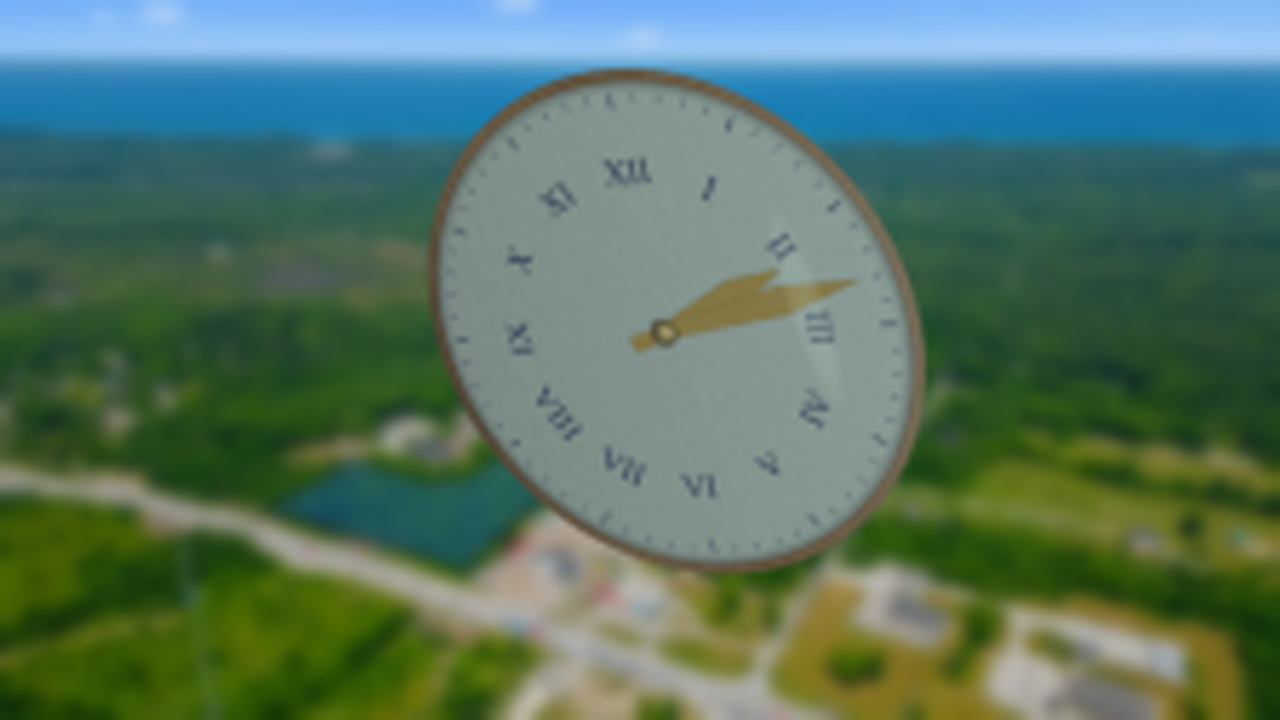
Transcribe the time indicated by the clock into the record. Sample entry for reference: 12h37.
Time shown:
2h13
